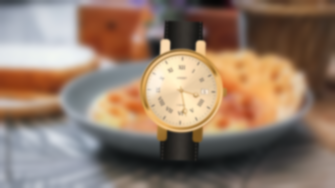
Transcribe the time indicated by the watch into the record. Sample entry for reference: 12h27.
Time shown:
3h28
